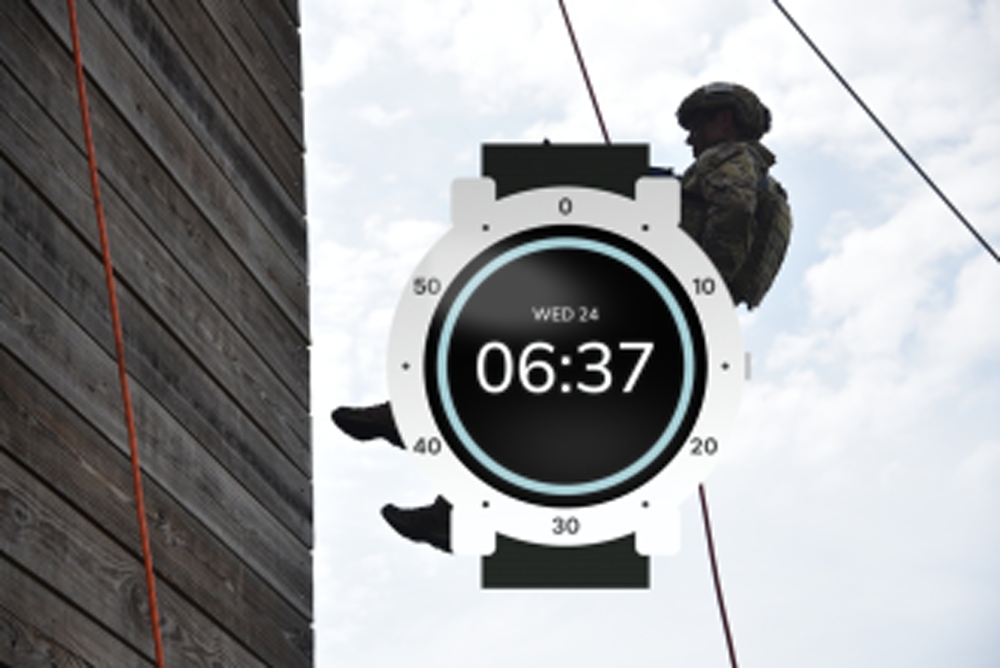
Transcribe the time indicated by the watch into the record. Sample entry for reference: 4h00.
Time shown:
6h37
